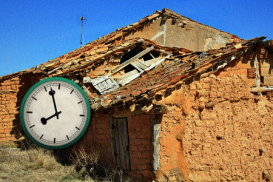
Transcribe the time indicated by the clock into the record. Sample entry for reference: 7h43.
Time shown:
7h57
